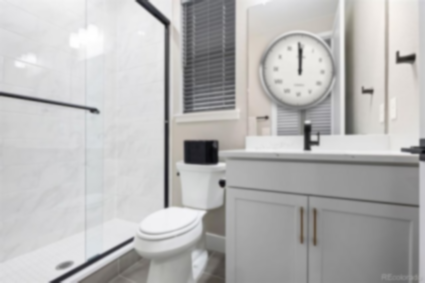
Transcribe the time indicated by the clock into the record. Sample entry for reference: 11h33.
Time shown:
11h59
